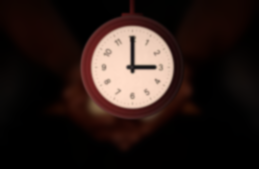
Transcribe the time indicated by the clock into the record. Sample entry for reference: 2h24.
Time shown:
3h00
